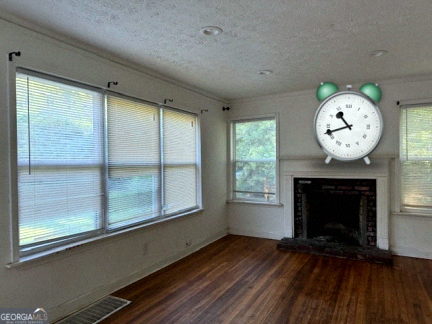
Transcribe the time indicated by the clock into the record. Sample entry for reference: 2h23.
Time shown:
10h42
